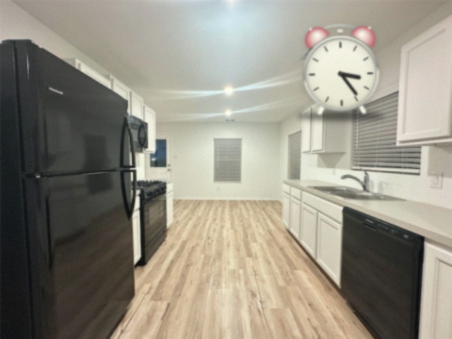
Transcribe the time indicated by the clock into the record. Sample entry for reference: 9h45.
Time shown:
3h24
